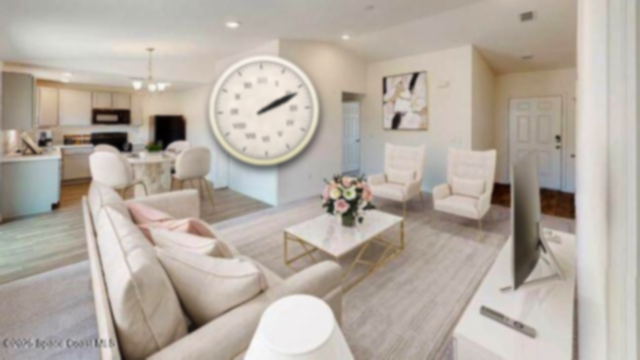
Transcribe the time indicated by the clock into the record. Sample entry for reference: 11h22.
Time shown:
2h11
